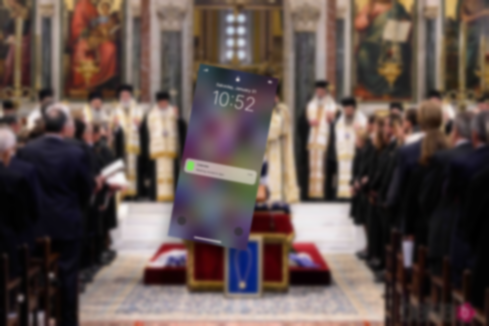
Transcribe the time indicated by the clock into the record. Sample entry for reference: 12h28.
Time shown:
10h52
